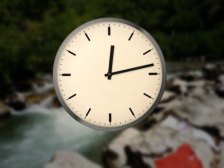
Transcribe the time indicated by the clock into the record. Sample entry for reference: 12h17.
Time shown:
12h13
